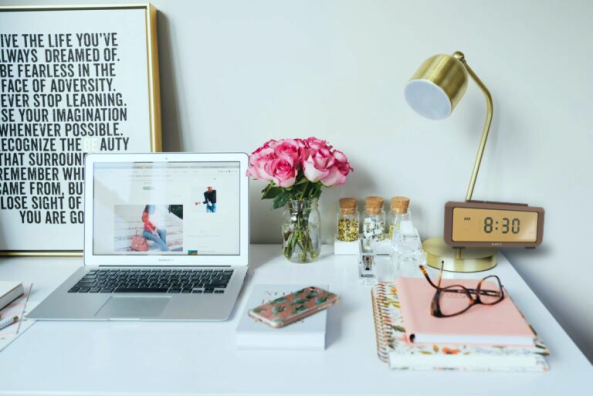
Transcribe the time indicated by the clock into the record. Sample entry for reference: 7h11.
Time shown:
8h30
